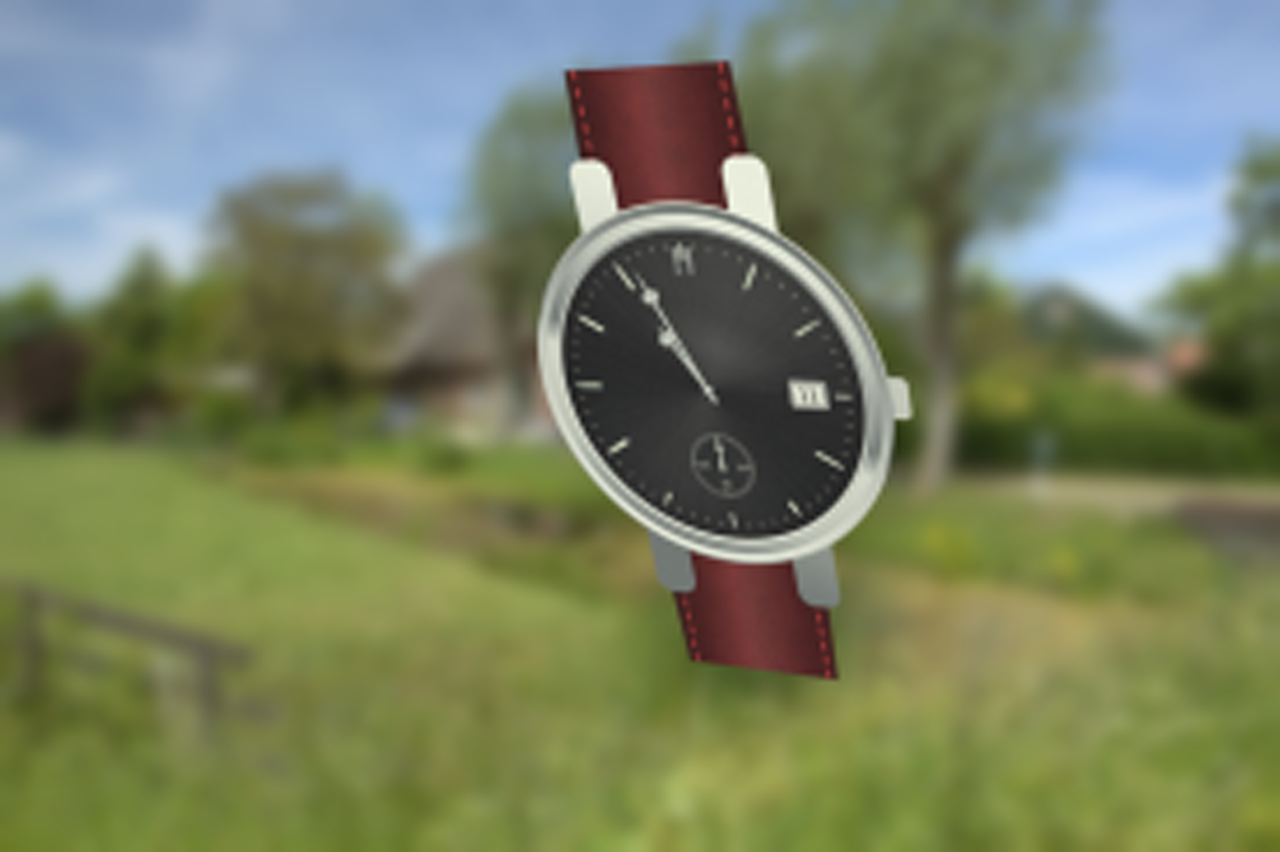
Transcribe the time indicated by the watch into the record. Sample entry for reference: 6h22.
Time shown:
10h56
